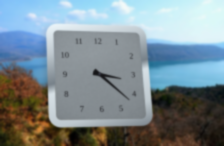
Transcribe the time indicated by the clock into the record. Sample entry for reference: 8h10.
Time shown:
3h22
